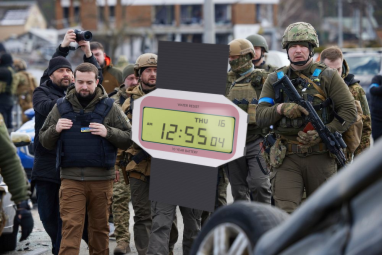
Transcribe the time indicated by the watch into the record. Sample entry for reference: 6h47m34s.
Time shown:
12h55m04s
